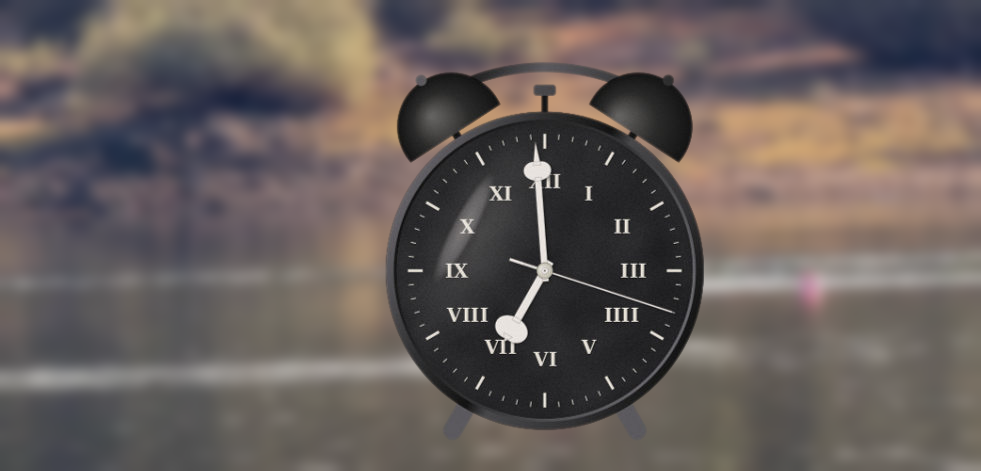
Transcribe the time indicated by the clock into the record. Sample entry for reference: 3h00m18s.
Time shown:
6h59m18s
